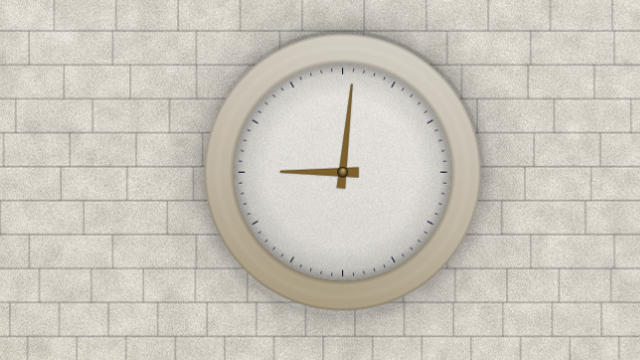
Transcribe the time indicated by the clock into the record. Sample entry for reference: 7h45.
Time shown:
9h01
